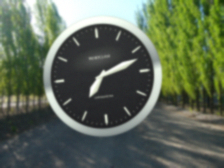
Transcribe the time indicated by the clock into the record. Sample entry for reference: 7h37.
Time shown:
7h12
